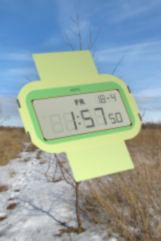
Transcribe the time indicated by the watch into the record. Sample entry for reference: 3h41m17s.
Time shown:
1h57m50s
